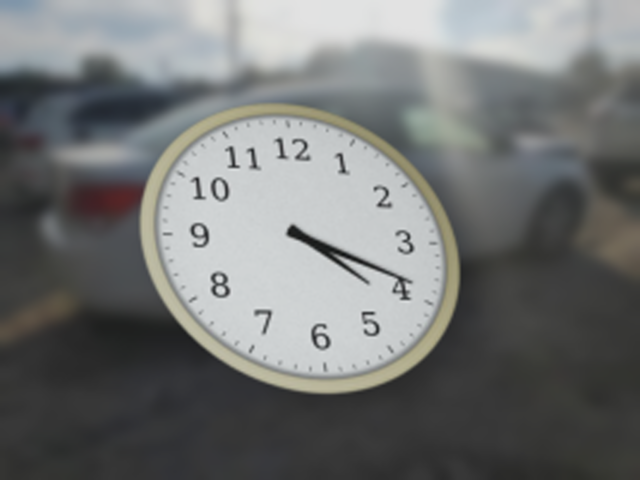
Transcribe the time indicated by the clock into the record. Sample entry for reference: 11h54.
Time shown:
4h19
